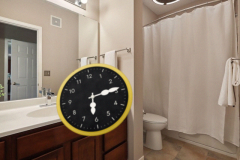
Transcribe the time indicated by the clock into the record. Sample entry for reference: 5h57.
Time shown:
6h14
